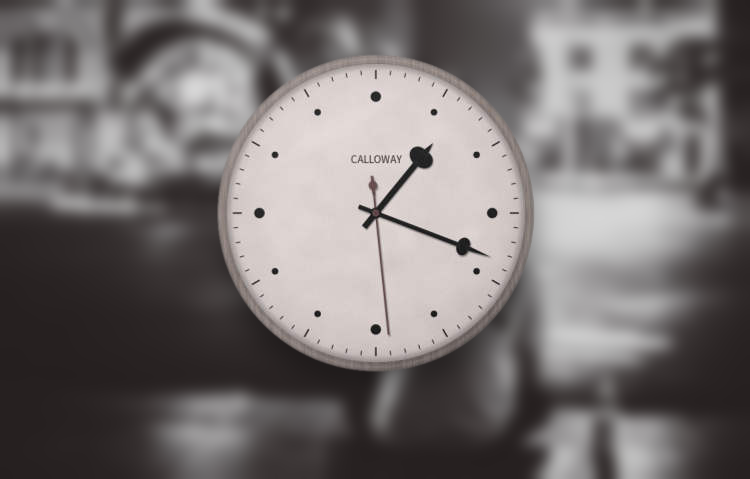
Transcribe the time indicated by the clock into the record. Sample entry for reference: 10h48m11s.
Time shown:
1h18m29s
